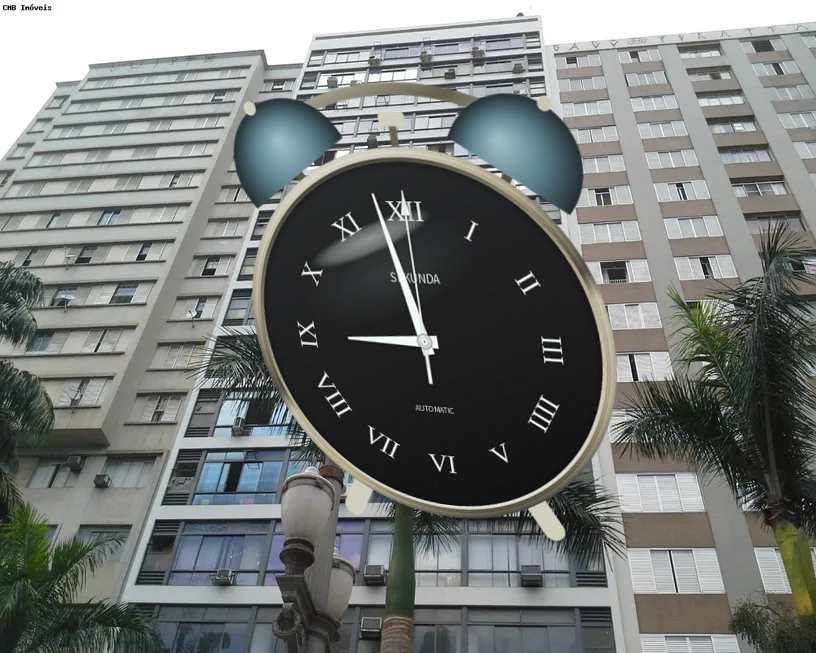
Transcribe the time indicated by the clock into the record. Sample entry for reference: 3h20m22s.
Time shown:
8h58m00s
